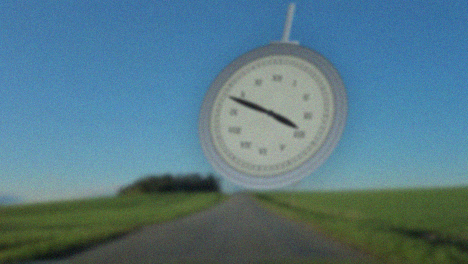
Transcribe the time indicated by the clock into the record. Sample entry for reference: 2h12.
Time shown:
3h48
